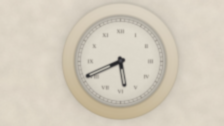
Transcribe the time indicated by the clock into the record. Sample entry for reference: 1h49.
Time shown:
5h41
